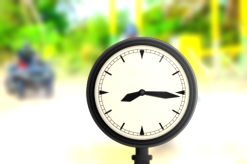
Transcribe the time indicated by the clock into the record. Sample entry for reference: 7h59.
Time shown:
8h16
